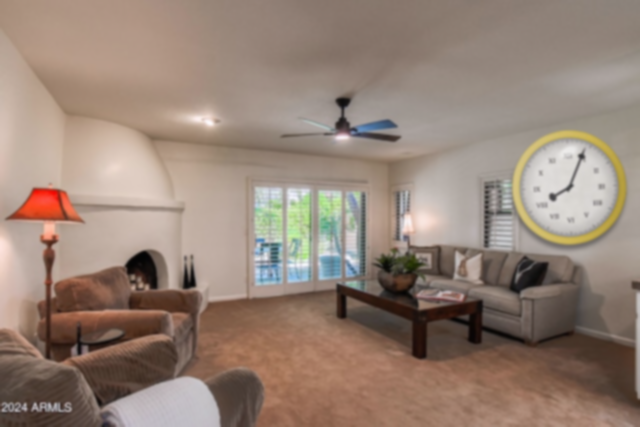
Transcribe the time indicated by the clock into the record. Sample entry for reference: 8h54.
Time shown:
8h04
